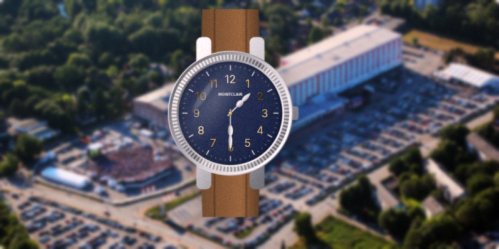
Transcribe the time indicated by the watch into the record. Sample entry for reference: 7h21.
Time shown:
1h30
